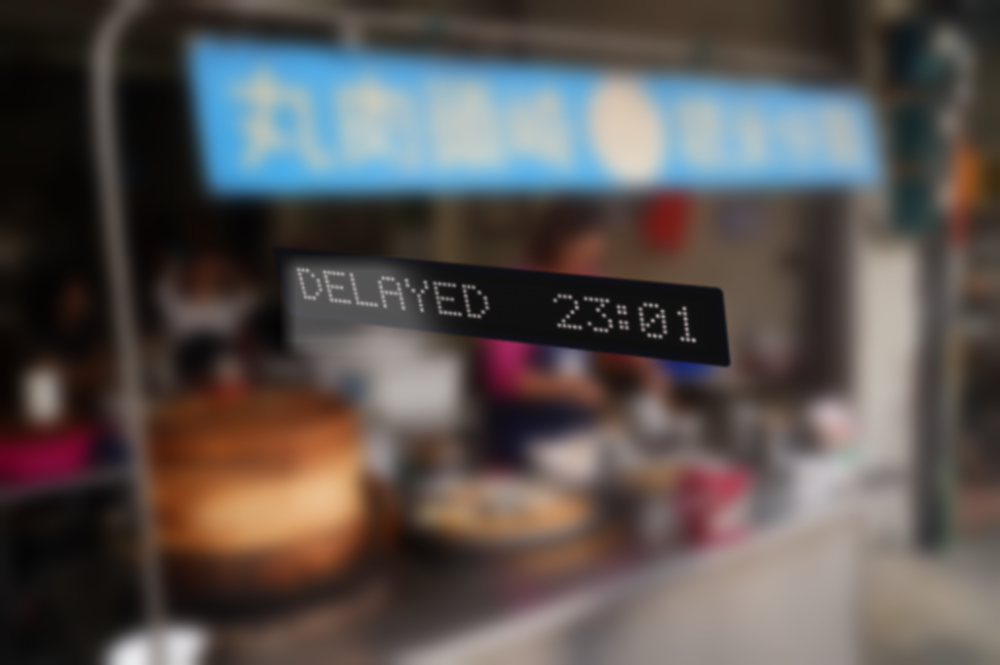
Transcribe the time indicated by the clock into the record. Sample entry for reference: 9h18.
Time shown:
23h01
